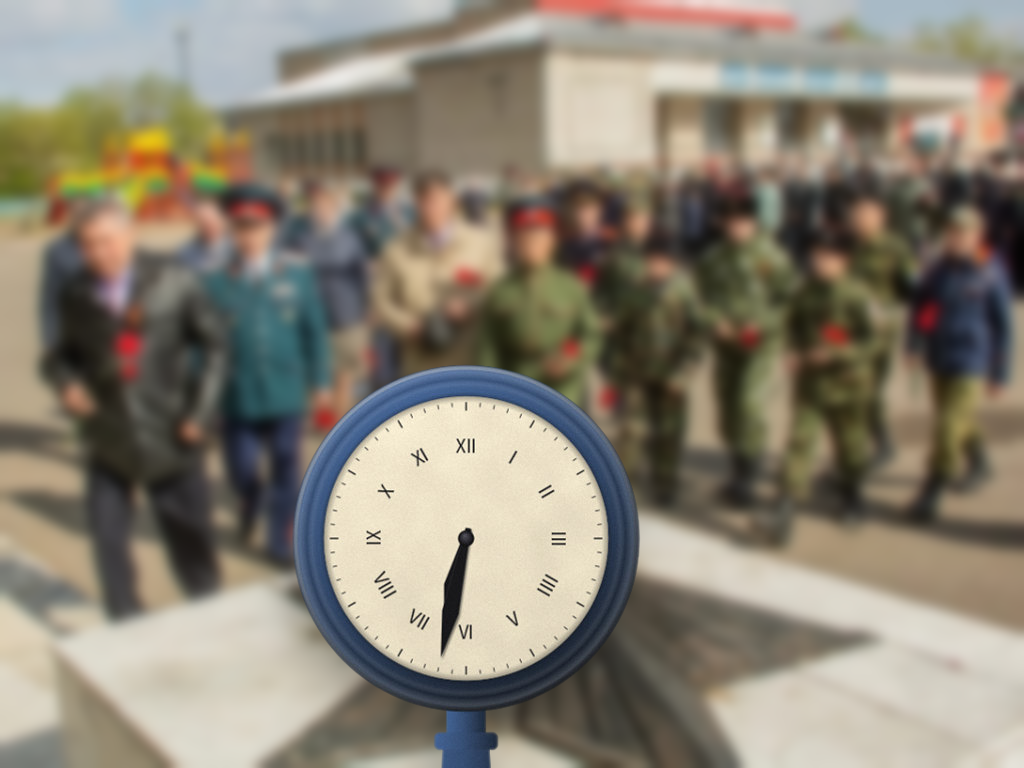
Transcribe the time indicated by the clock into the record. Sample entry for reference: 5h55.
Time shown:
6h32
